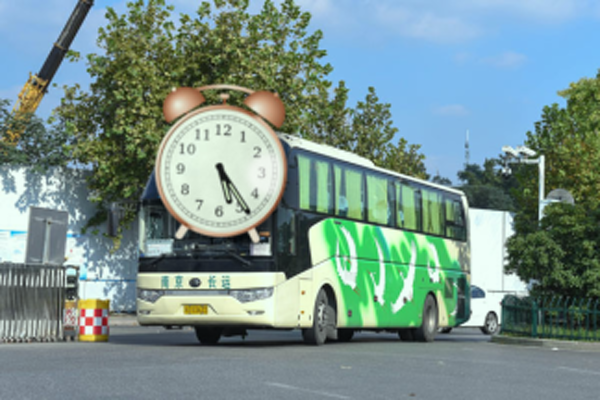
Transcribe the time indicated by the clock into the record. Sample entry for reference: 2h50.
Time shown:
5h24
